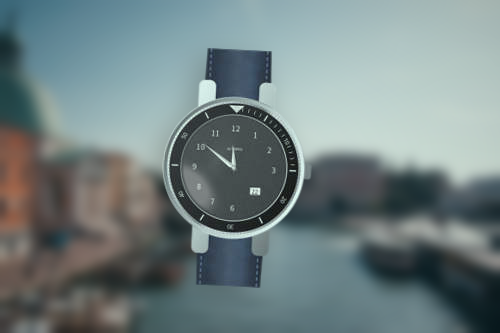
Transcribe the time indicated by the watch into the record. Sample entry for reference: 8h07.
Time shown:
11h51
